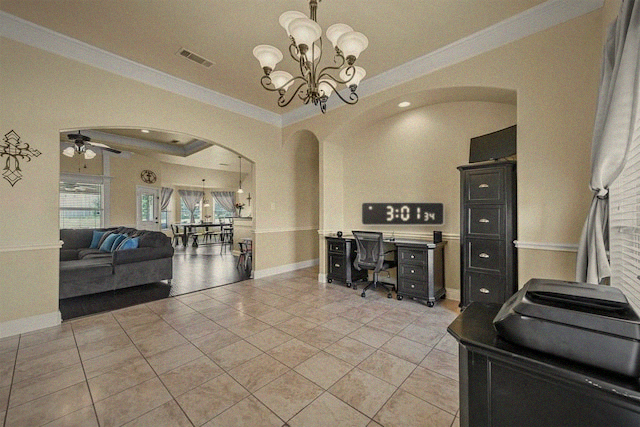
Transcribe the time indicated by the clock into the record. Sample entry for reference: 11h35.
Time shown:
3h01
